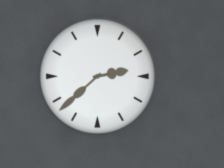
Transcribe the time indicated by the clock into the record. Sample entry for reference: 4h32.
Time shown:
2h38
